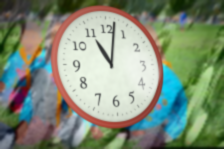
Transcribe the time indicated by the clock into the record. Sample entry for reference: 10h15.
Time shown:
11h02
